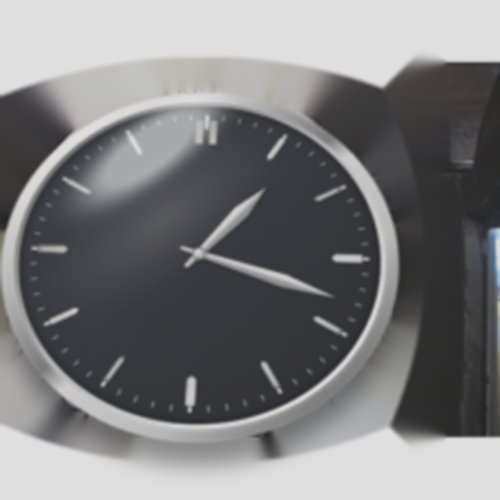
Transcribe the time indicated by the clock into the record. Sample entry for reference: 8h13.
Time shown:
1h18
